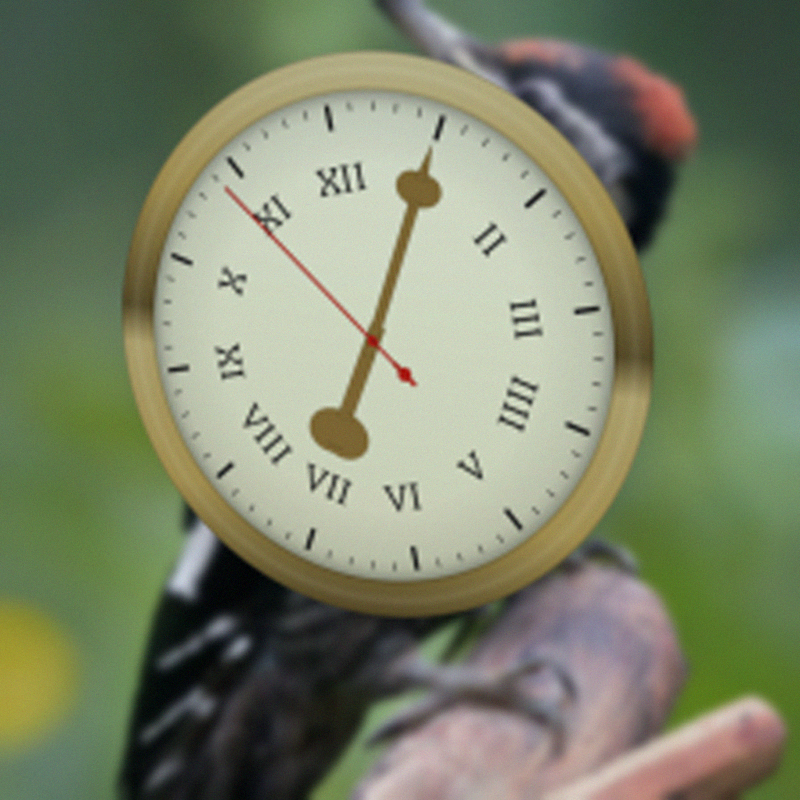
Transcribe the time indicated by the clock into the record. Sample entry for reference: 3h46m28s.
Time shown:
7h04m54s
